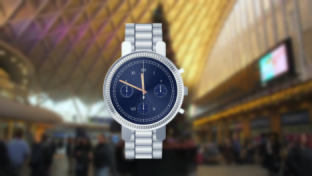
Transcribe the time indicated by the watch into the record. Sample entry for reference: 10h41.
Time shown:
11h49
